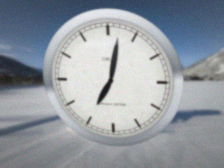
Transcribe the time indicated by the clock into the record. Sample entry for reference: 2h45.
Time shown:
7h02
